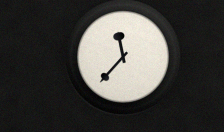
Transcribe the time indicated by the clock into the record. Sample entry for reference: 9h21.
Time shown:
11h37
